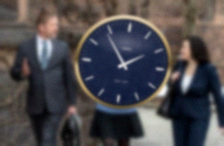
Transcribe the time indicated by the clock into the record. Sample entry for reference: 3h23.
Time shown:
1h54
